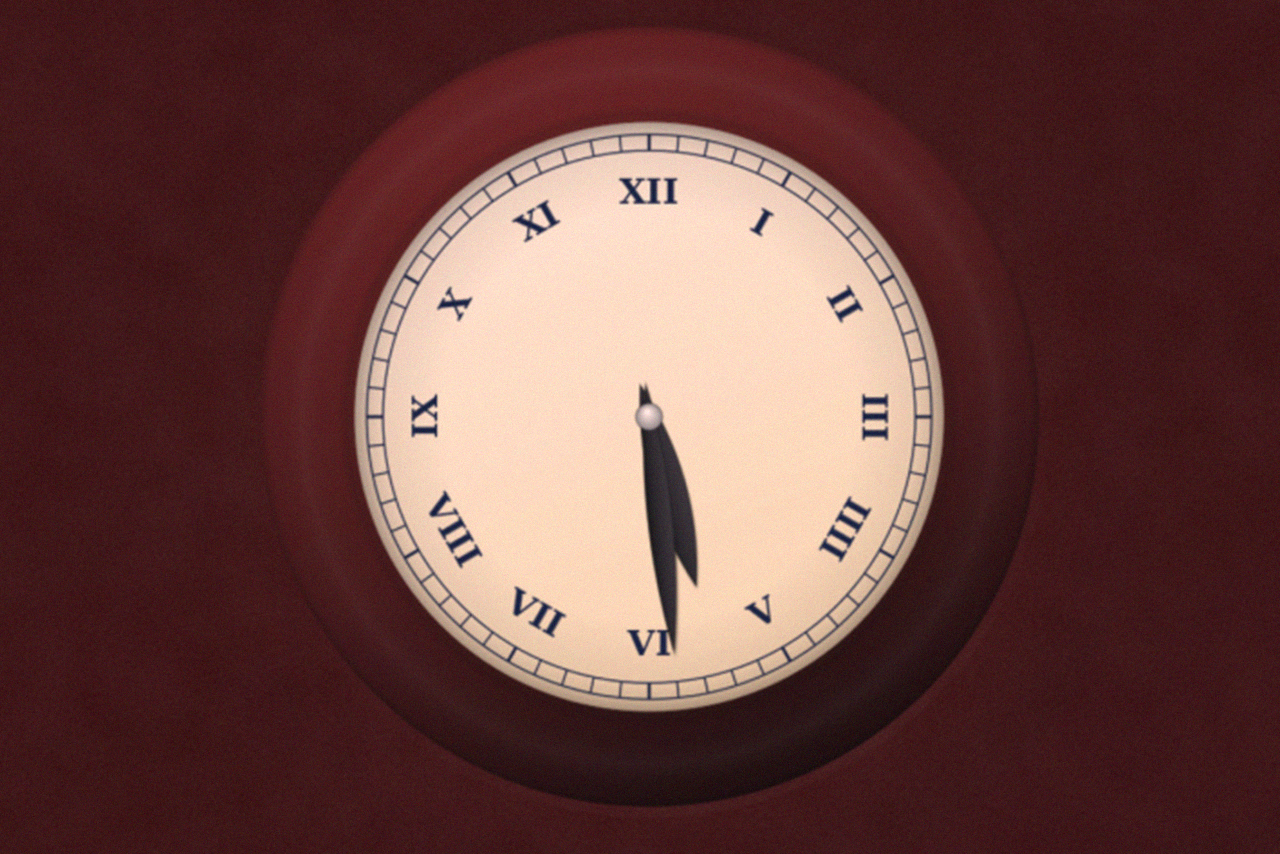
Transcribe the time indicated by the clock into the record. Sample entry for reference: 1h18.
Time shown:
5h29
